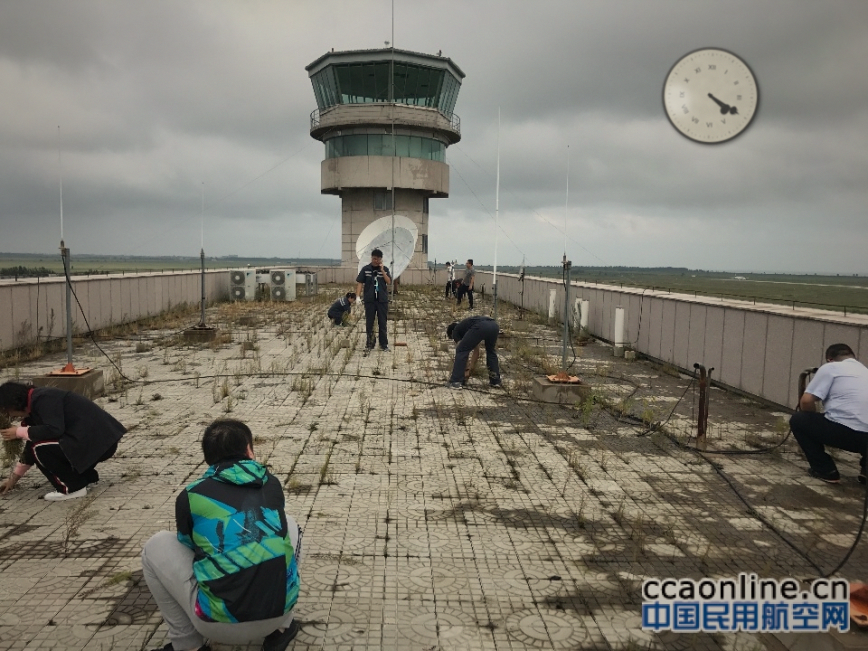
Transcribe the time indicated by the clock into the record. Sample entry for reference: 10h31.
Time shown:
4h20
